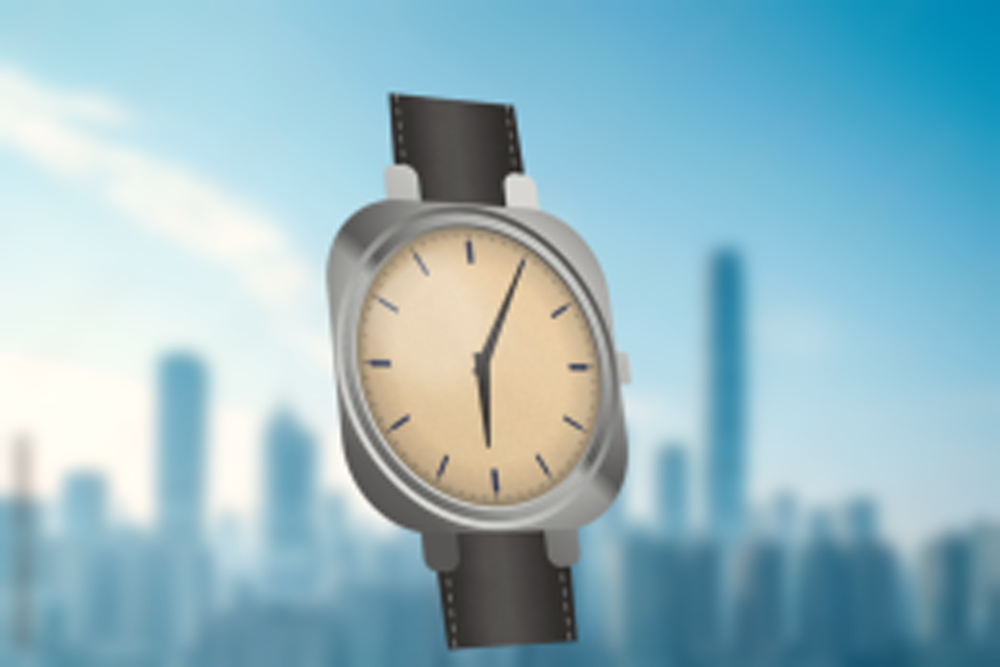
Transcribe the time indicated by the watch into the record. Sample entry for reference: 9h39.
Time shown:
6h05
